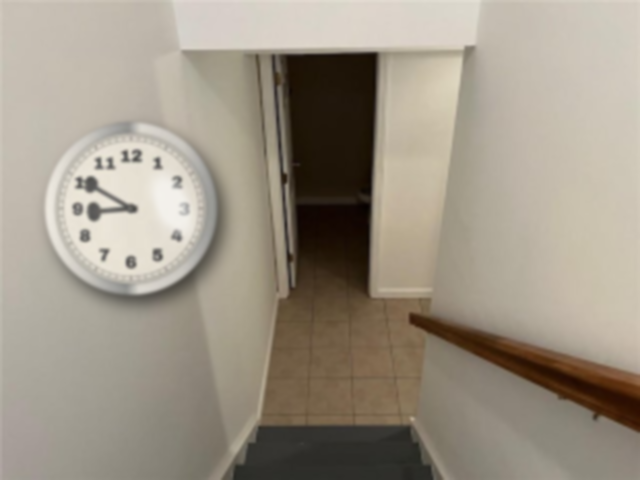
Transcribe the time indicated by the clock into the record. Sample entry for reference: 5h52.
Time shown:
8h50
